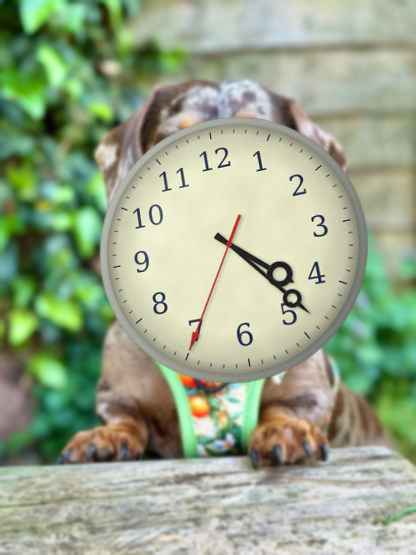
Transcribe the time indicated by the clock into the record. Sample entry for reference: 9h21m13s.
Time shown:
4h23m35s
